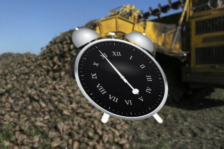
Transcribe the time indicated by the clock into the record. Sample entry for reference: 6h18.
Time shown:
4h55
